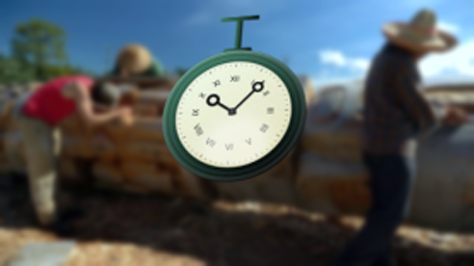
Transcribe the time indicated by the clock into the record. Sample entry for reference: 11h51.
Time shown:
10h07
